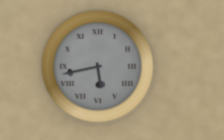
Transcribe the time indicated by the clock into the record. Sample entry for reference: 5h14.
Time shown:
5h43
